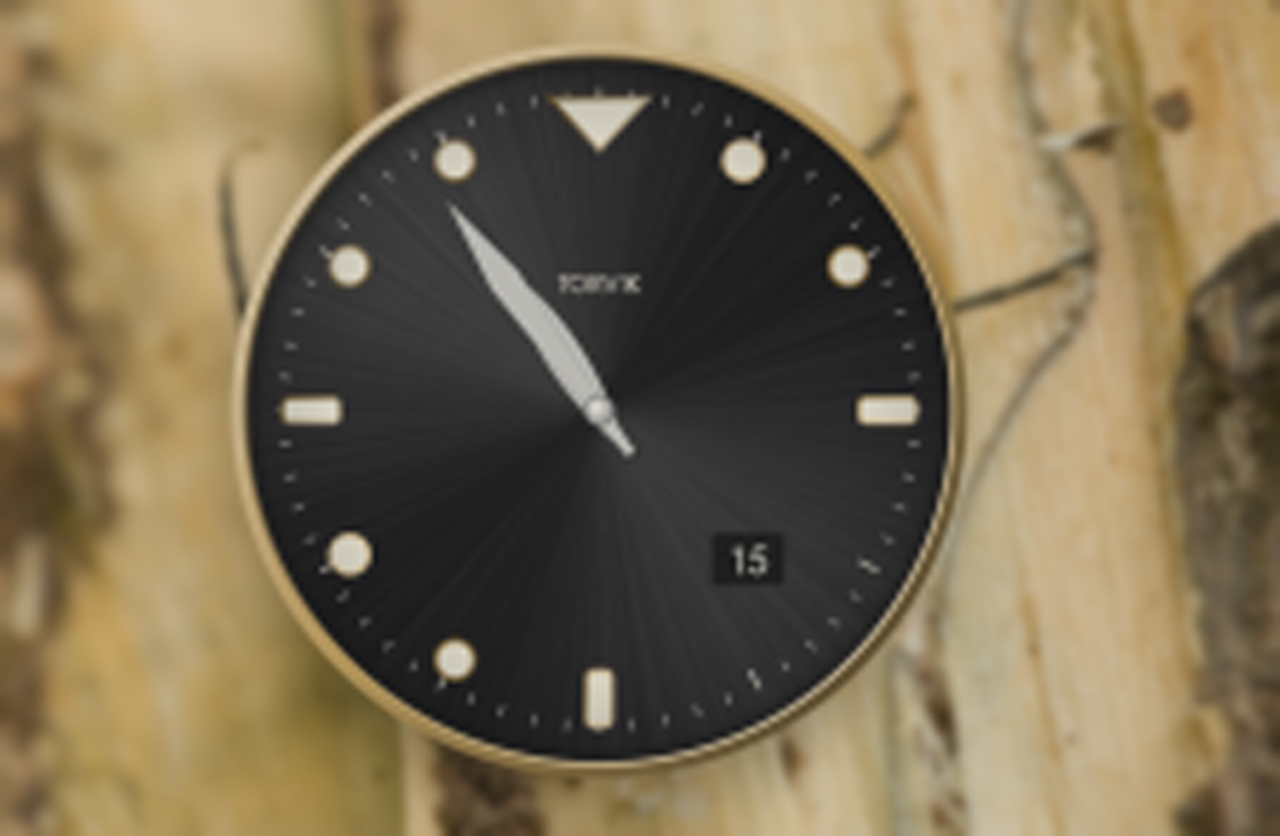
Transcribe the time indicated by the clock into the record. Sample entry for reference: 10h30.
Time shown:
10h54
